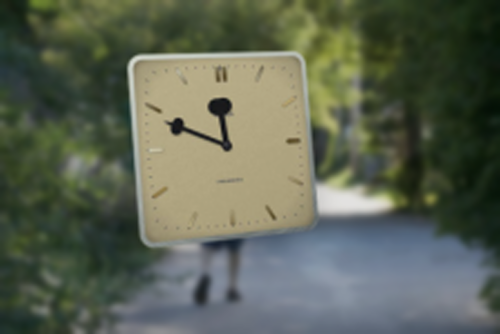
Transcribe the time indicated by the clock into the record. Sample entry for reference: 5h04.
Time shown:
11h49
